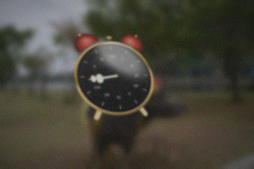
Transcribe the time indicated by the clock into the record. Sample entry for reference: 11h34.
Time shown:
8h44
